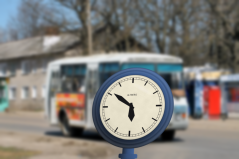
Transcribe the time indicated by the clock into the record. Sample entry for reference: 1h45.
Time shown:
5h51
